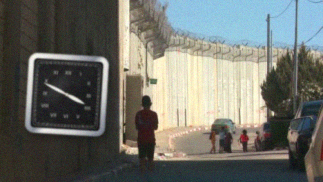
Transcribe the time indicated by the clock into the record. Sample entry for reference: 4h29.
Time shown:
3h49
